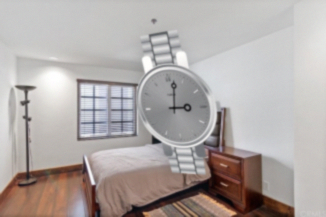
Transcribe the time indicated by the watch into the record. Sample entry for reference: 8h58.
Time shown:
3h02
